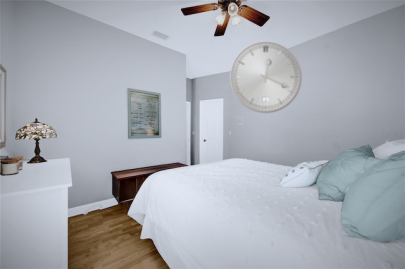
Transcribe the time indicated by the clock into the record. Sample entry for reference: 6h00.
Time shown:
12h19
